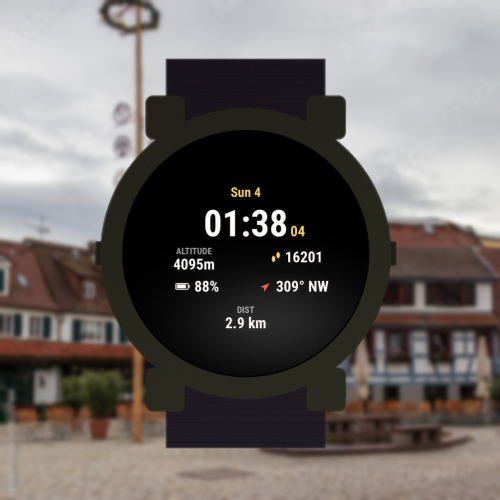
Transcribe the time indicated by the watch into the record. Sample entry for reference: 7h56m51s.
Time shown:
1h38m04s
